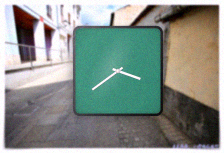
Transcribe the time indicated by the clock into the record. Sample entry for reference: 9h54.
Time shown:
3h39
